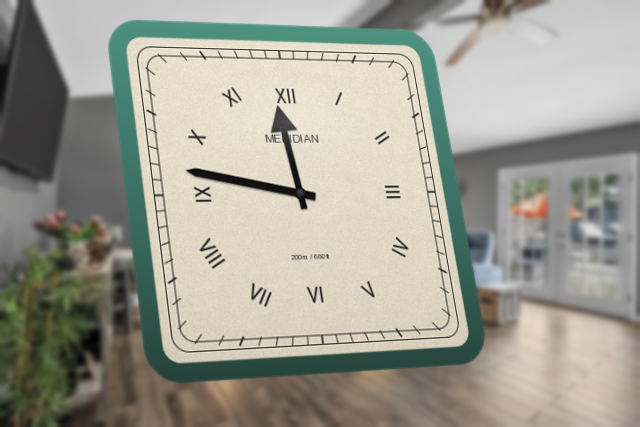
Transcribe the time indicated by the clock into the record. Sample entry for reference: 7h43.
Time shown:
11h47
